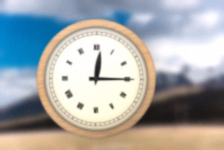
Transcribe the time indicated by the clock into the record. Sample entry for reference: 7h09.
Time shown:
12h15
